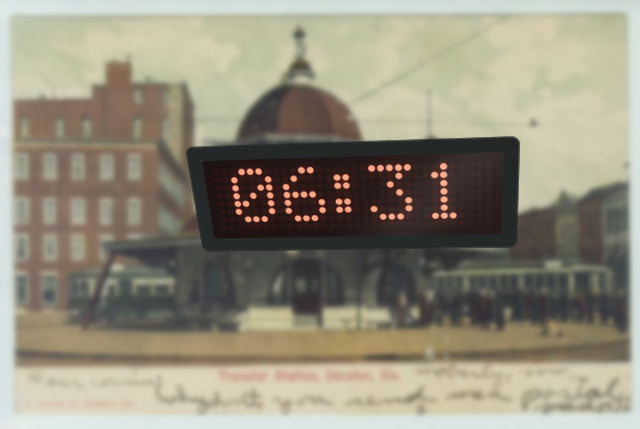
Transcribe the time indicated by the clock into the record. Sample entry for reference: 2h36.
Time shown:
6h31
